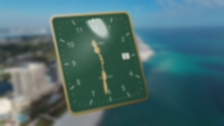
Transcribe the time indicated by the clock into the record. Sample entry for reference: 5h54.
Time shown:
11h31
